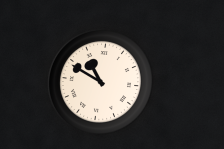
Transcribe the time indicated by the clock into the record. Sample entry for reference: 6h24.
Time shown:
10h49
